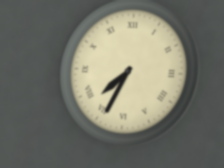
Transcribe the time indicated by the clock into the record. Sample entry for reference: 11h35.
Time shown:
7h34
